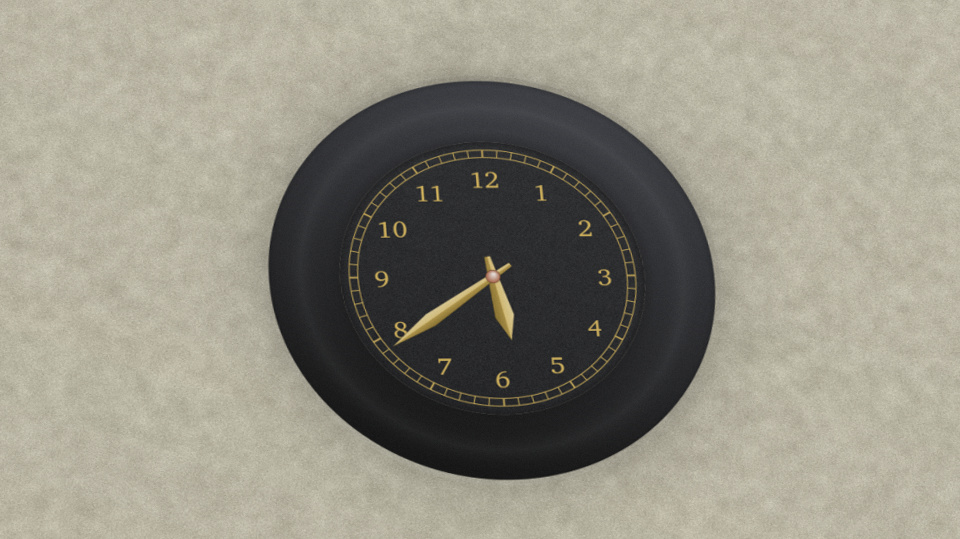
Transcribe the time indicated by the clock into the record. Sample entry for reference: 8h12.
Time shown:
5h39
